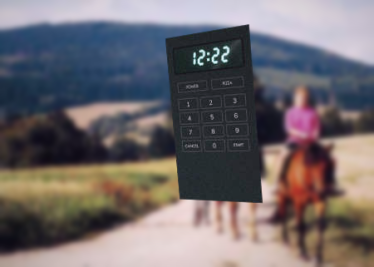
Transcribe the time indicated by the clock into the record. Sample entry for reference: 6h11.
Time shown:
12h22
